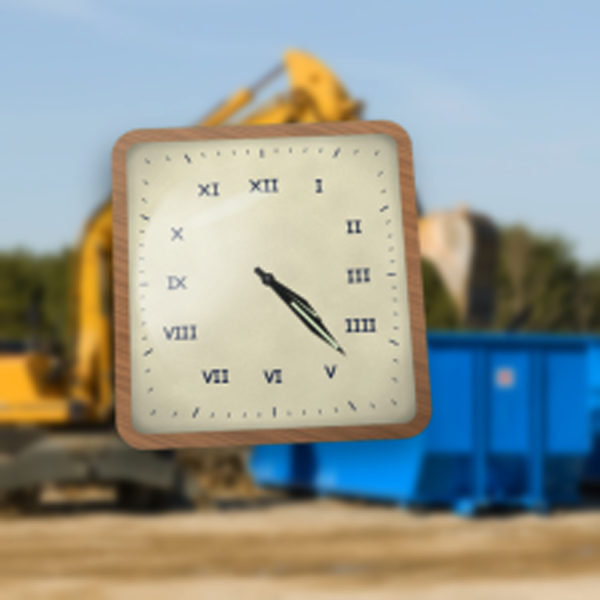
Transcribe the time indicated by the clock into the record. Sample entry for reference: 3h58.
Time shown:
4h23
